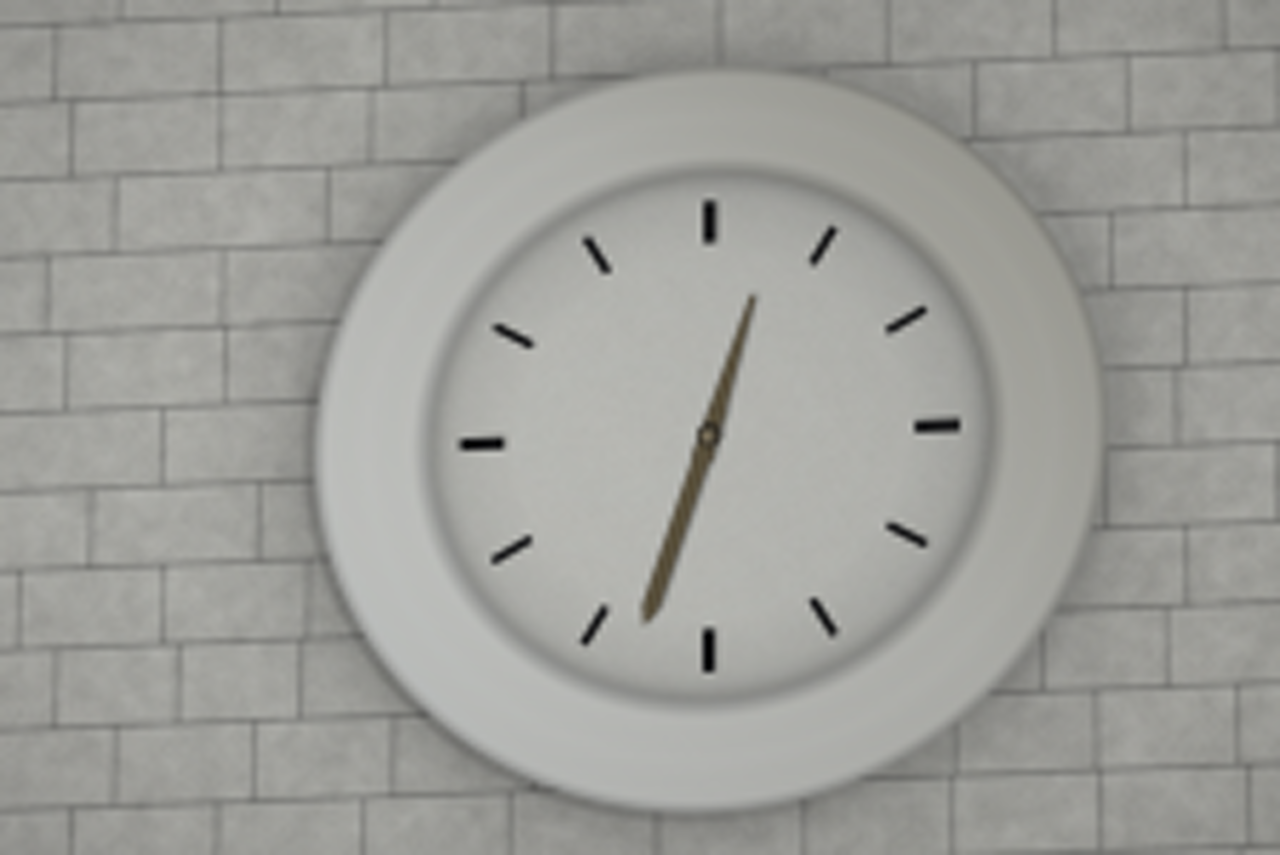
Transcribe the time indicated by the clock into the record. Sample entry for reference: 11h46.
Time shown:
12h33
